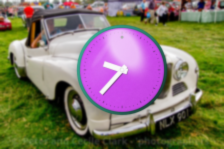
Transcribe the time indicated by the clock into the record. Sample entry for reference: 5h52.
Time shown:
9h37
